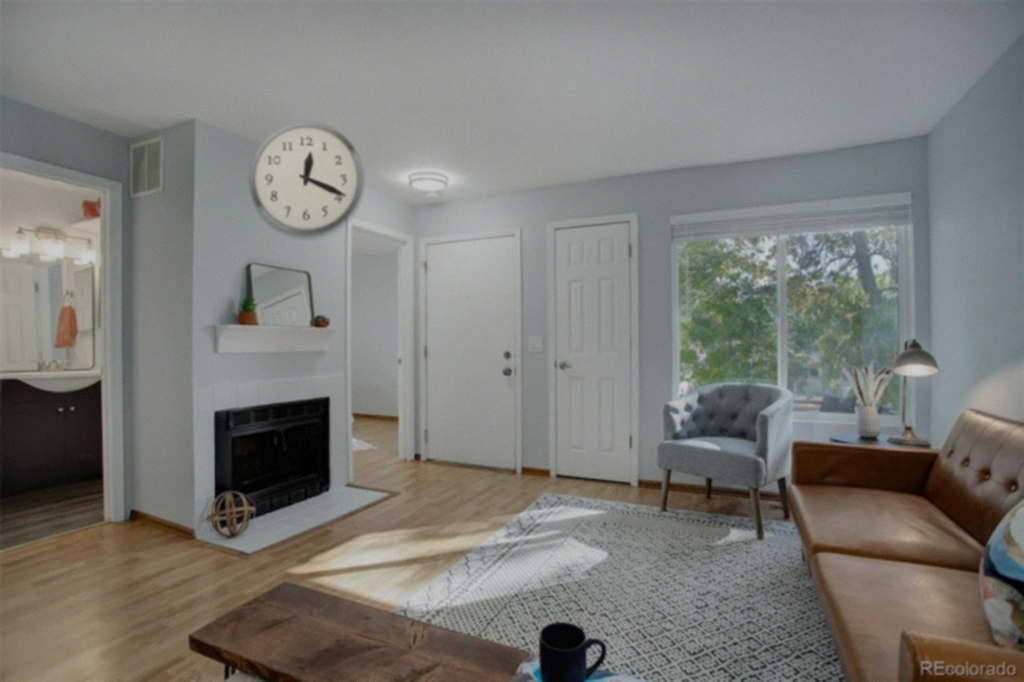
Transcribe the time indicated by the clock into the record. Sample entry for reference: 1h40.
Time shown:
12h19
